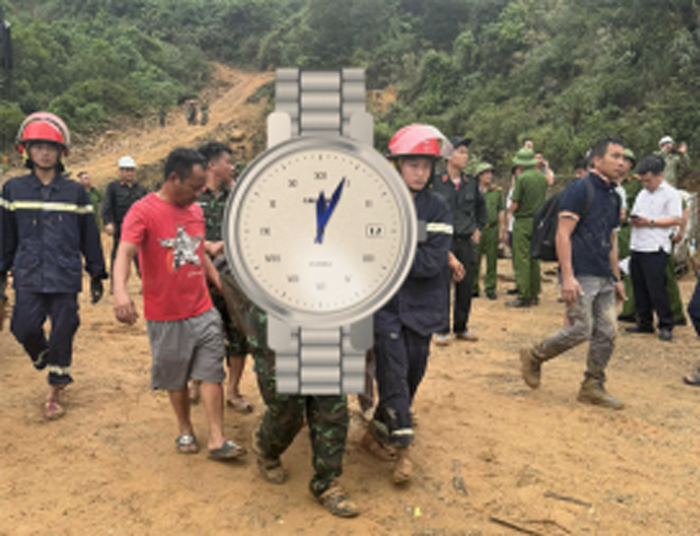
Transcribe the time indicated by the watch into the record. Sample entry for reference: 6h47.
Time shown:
12h04
